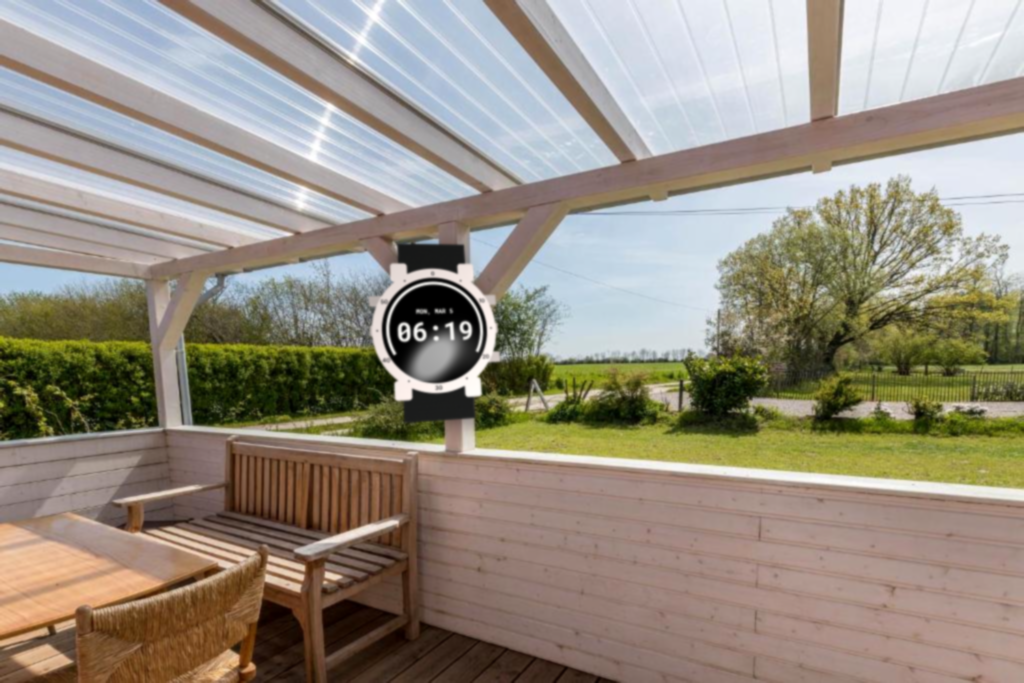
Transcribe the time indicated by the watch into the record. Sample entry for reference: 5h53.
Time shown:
6h19
